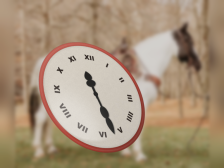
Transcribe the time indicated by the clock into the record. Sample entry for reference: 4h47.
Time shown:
11h27
